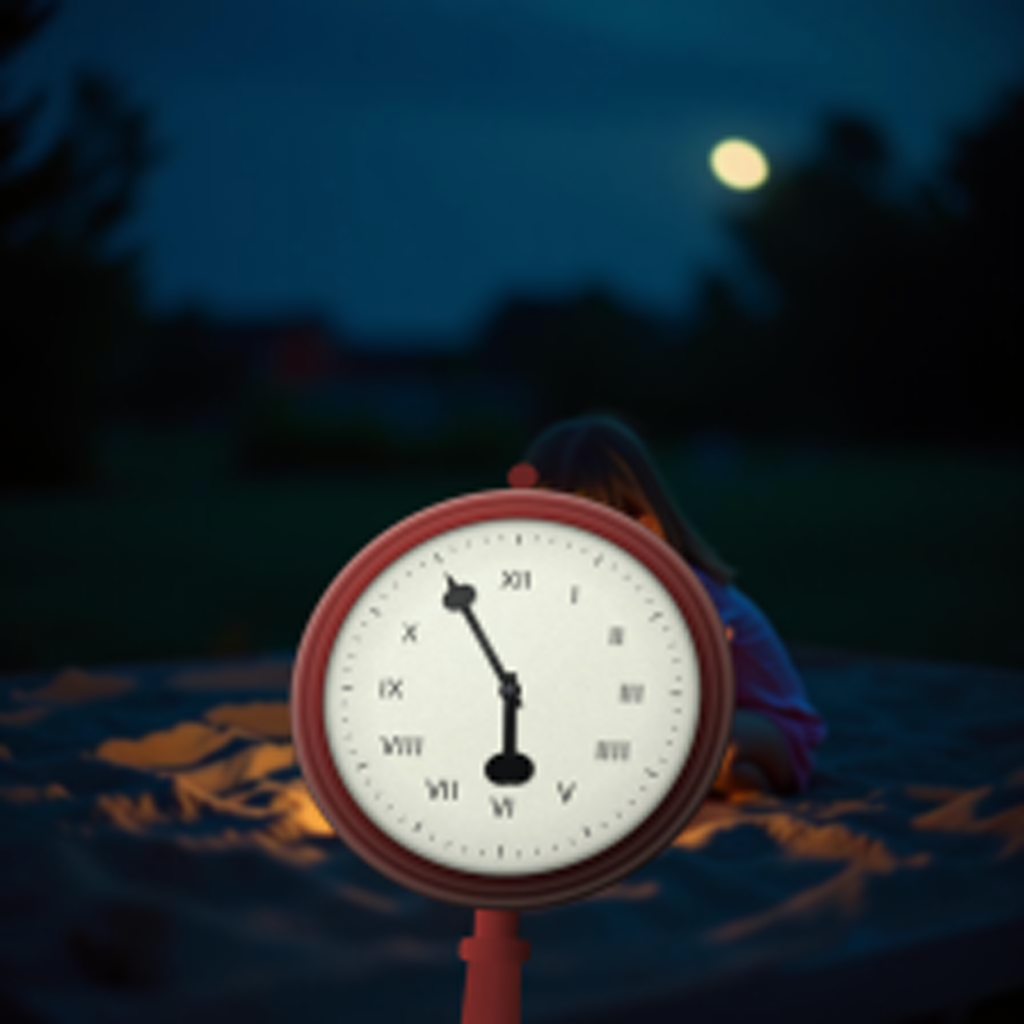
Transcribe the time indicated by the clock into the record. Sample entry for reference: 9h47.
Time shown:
5h55
